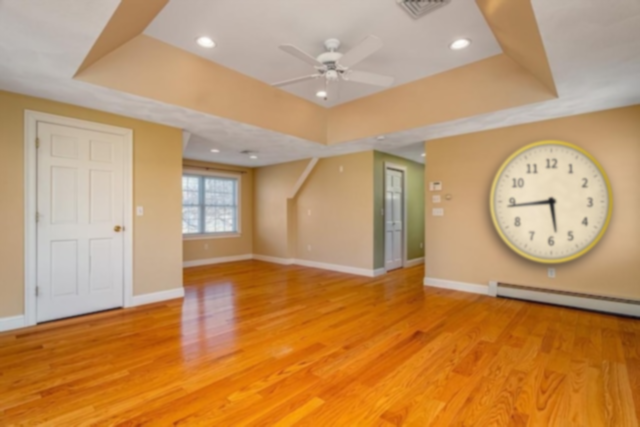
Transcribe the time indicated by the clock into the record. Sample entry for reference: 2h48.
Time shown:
5h44
